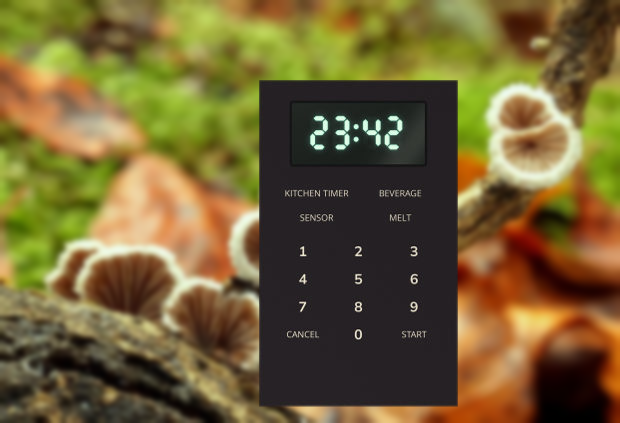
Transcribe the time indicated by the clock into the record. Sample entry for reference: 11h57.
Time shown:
23h42
